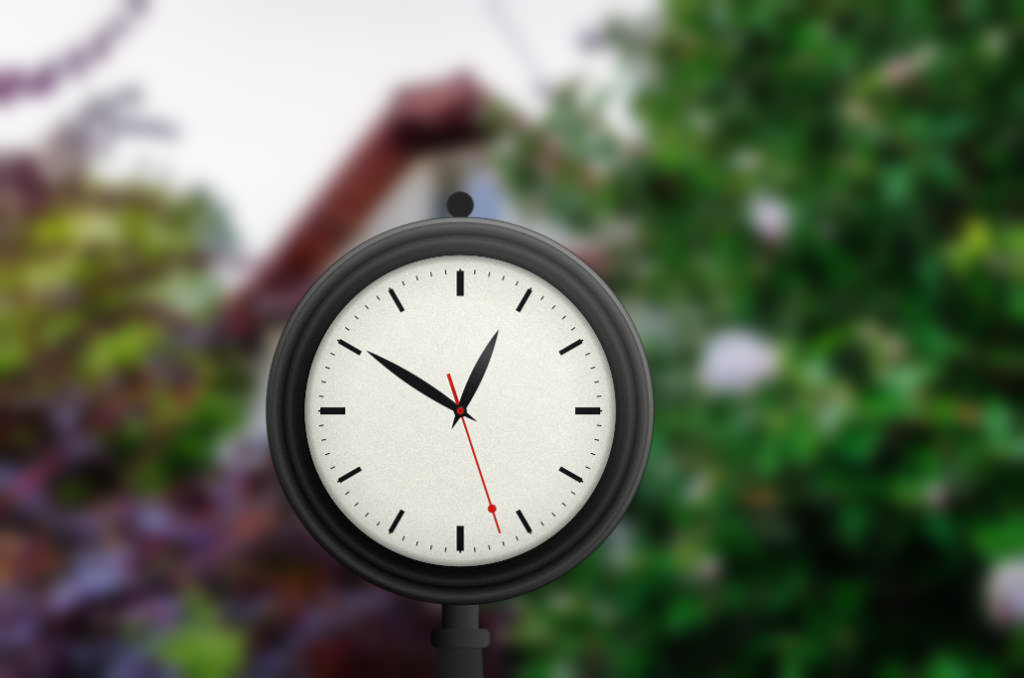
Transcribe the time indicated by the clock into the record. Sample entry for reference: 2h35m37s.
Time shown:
12h50m27s
